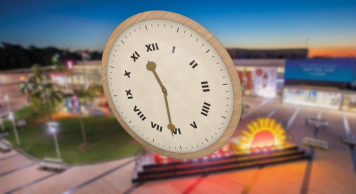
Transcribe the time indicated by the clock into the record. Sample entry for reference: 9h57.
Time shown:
11h31
